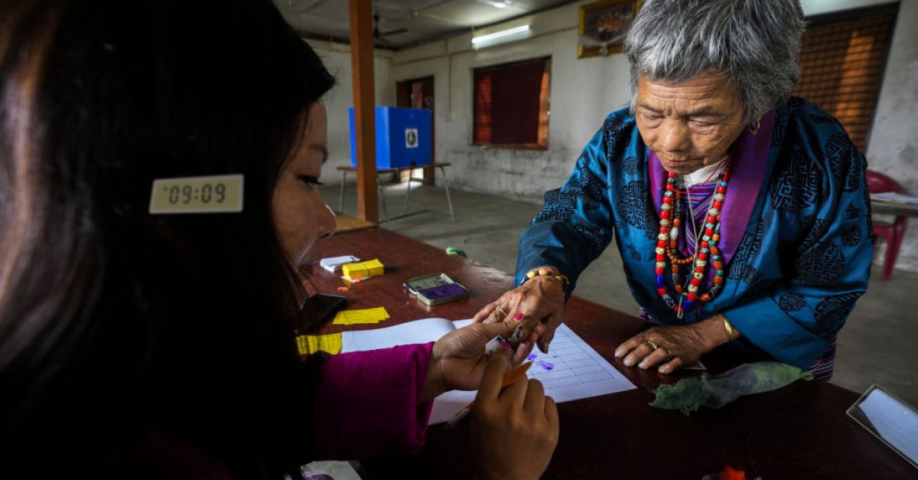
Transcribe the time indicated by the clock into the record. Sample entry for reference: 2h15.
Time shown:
9h09
